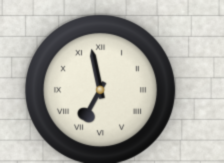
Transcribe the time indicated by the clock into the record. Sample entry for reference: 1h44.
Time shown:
6h58
